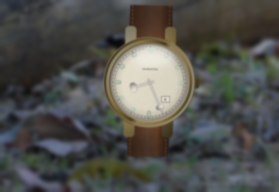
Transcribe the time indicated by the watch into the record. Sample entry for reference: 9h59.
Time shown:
8h26
